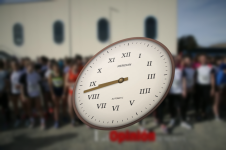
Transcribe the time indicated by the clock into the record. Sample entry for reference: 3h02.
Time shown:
8h43
